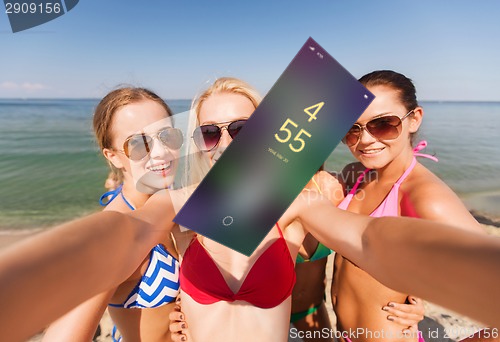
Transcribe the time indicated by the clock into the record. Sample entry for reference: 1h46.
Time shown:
4h55
